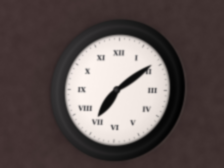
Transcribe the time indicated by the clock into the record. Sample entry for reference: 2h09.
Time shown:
7h09
